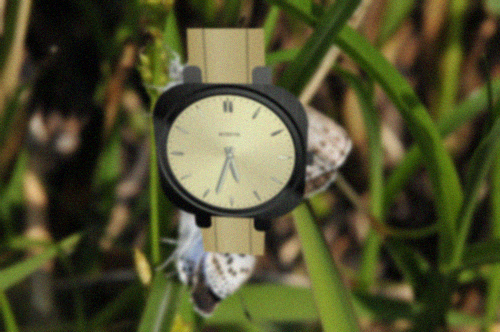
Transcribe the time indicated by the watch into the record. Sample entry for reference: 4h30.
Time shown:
5h33
